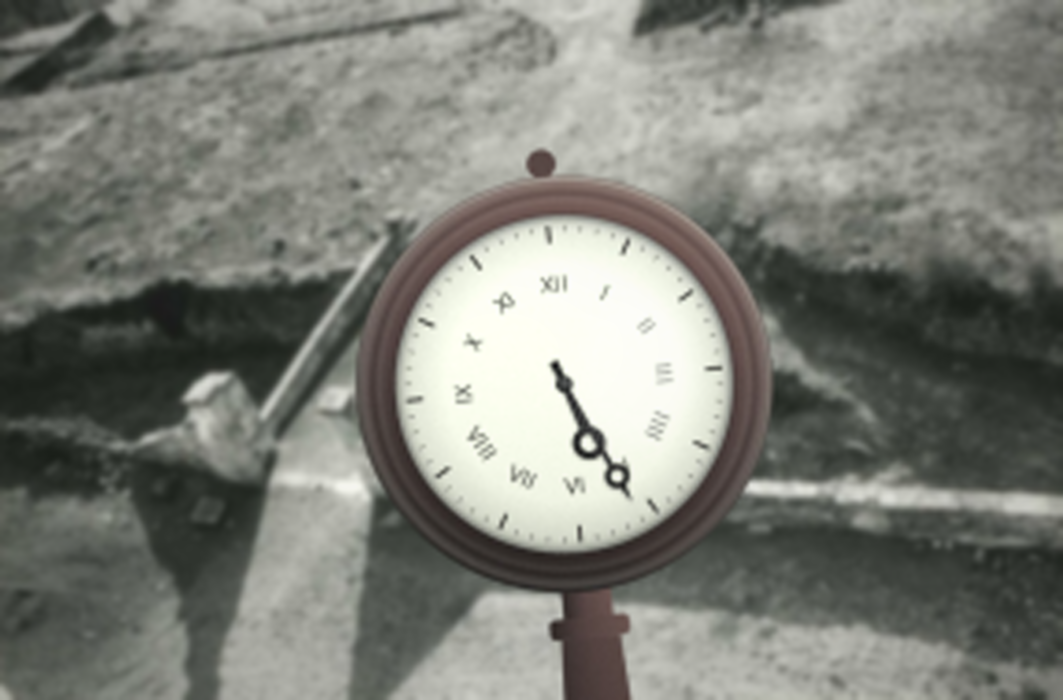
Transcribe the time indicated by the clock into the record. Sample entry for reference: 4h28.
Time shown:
5h26
